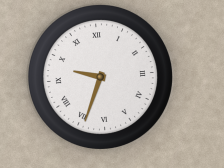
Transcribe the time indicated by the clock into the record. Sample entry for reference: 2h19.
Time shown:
9h34
